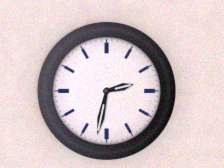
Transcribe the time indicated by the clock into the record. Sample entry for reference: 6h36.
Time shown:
2h32
